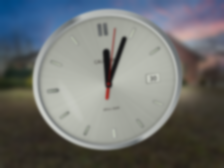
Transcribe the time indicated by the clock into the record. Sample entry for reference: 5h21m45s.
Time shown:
12h04m02s
